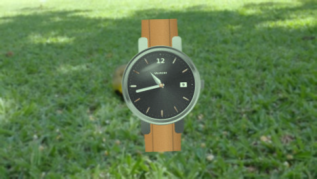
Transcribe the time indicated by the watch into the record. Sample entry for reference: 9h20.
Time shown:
10h43
